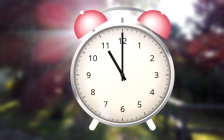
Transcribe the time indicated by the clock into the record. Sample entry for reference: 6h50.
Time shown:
11h00
